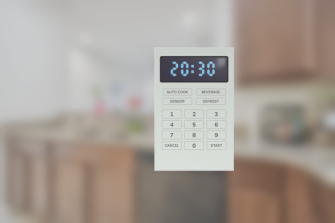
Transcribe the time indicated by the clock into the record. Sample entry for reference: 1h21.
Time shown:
20h30
